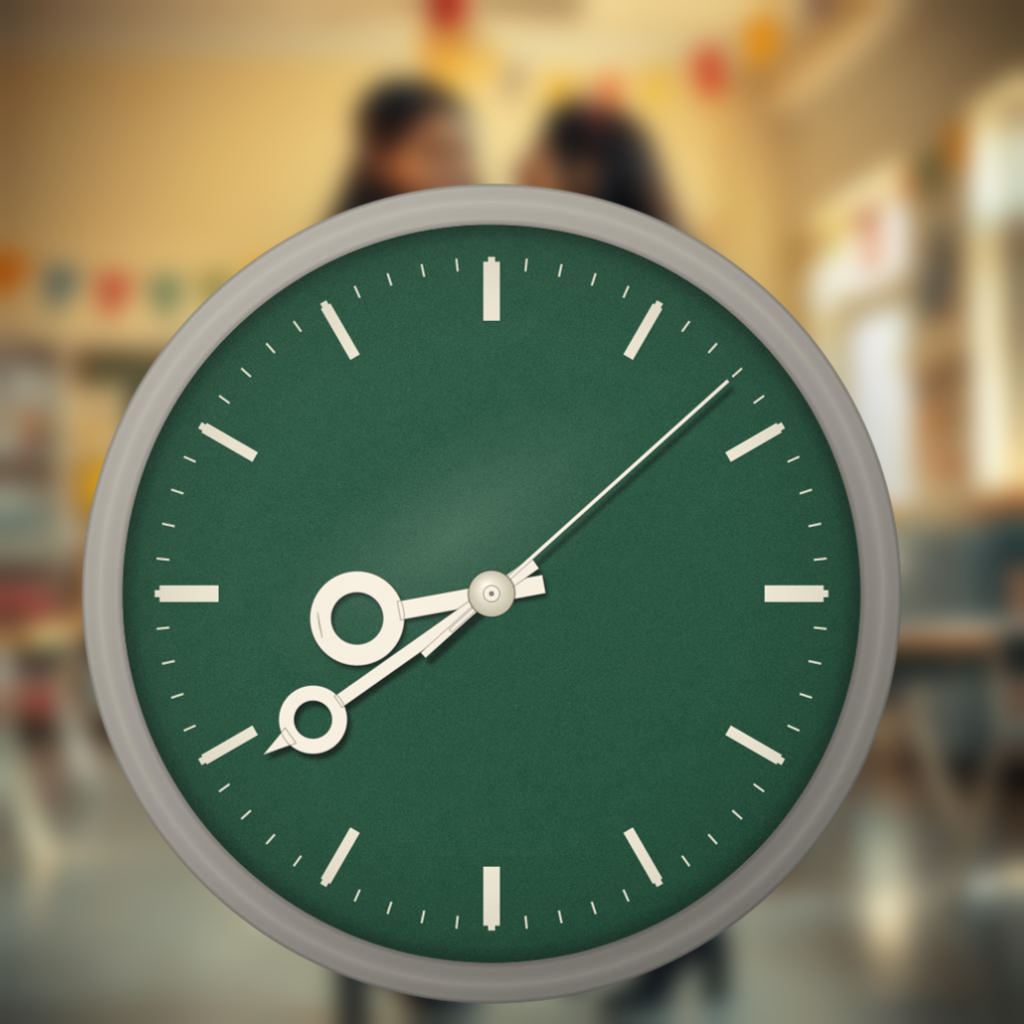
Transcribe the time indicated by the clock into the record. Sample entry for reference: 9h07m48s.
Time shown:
8h39m08s
